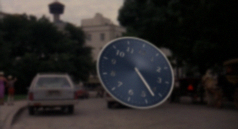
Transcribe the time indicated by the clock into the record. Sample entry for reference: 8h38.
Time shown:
4h22
